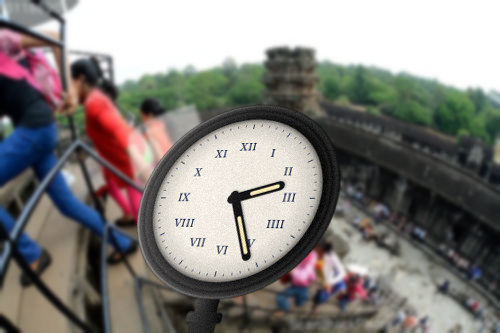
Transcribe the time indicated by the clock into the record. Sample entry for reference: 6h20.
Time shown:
2h26
